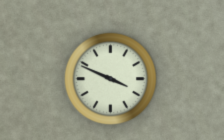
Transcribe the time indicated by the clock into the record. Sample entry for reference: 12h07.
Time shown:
3h49
